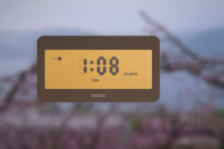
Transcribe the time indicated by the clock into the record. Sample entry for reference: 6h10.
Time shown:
1h08
